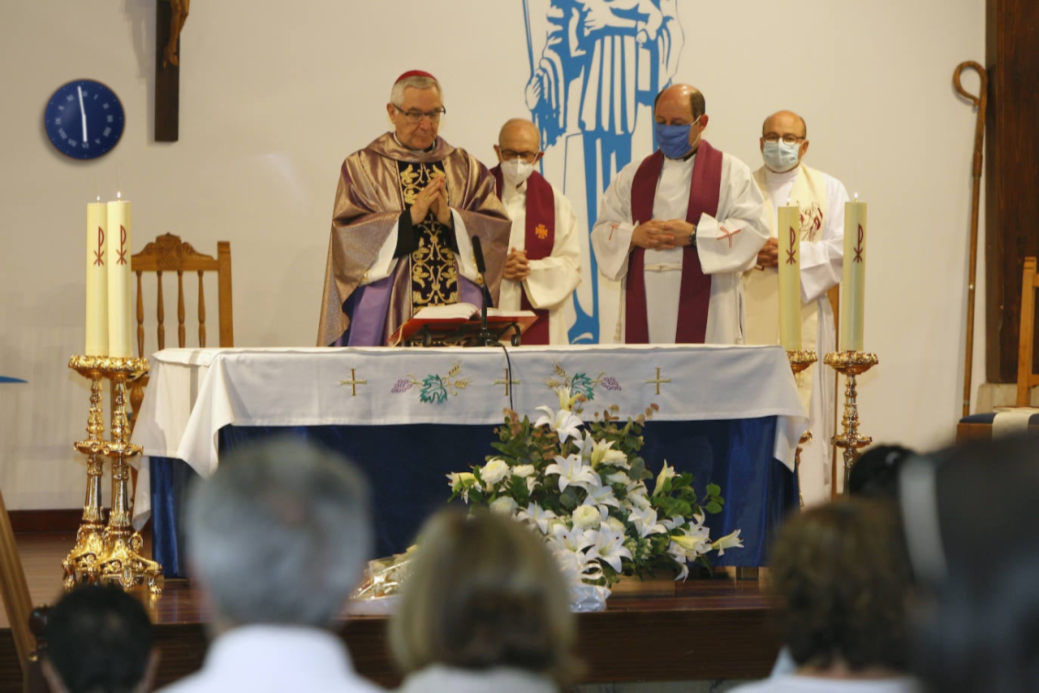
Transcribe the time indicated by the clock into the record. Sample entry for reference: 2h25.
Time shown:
5h59
